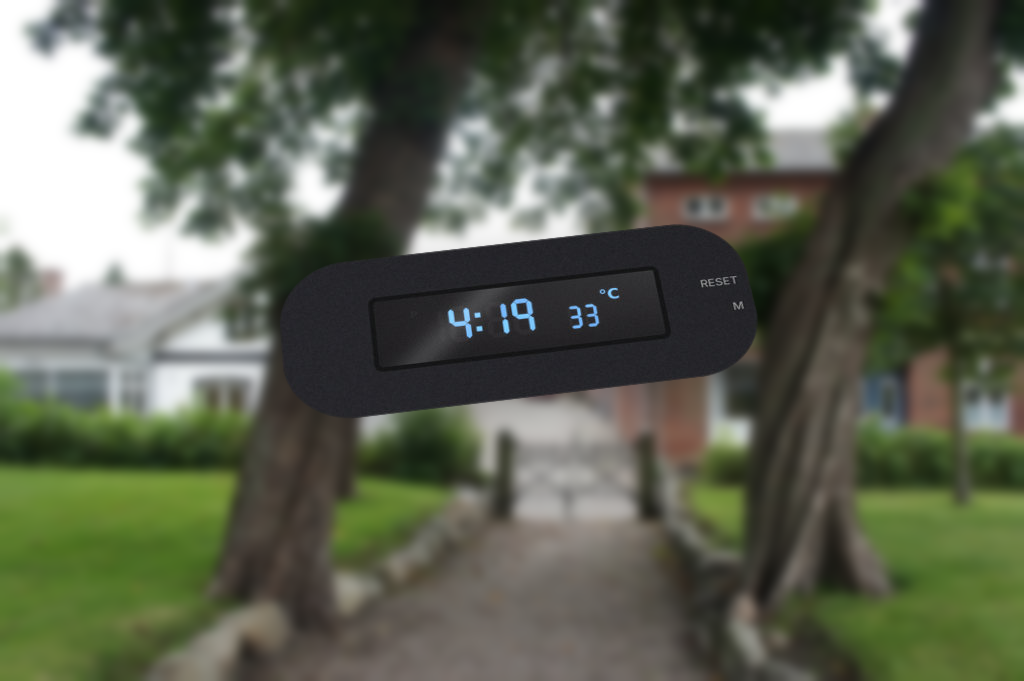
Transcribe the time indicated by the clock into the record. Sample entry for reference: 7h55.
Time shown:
4h19
